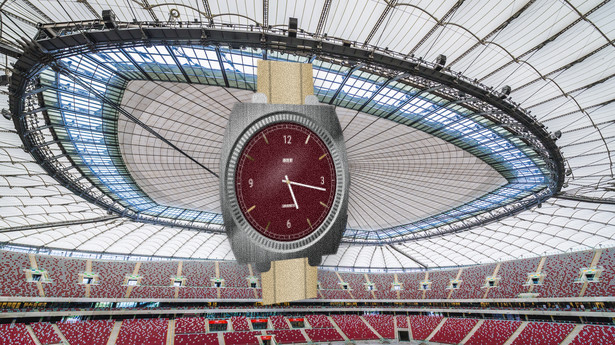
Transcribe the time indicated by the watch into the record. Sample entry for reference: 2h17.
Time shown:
5h17
